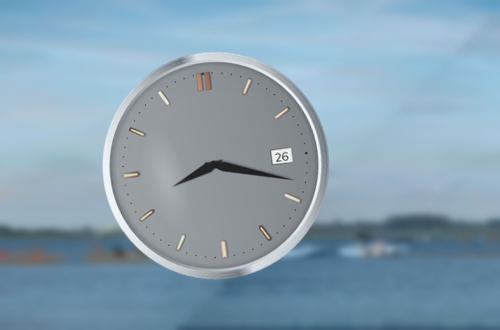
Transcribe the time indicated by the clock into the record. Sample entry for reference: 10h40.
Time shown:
8h18
